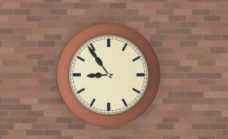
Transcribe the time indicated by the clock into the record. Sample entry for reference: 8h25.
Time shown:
8h54
